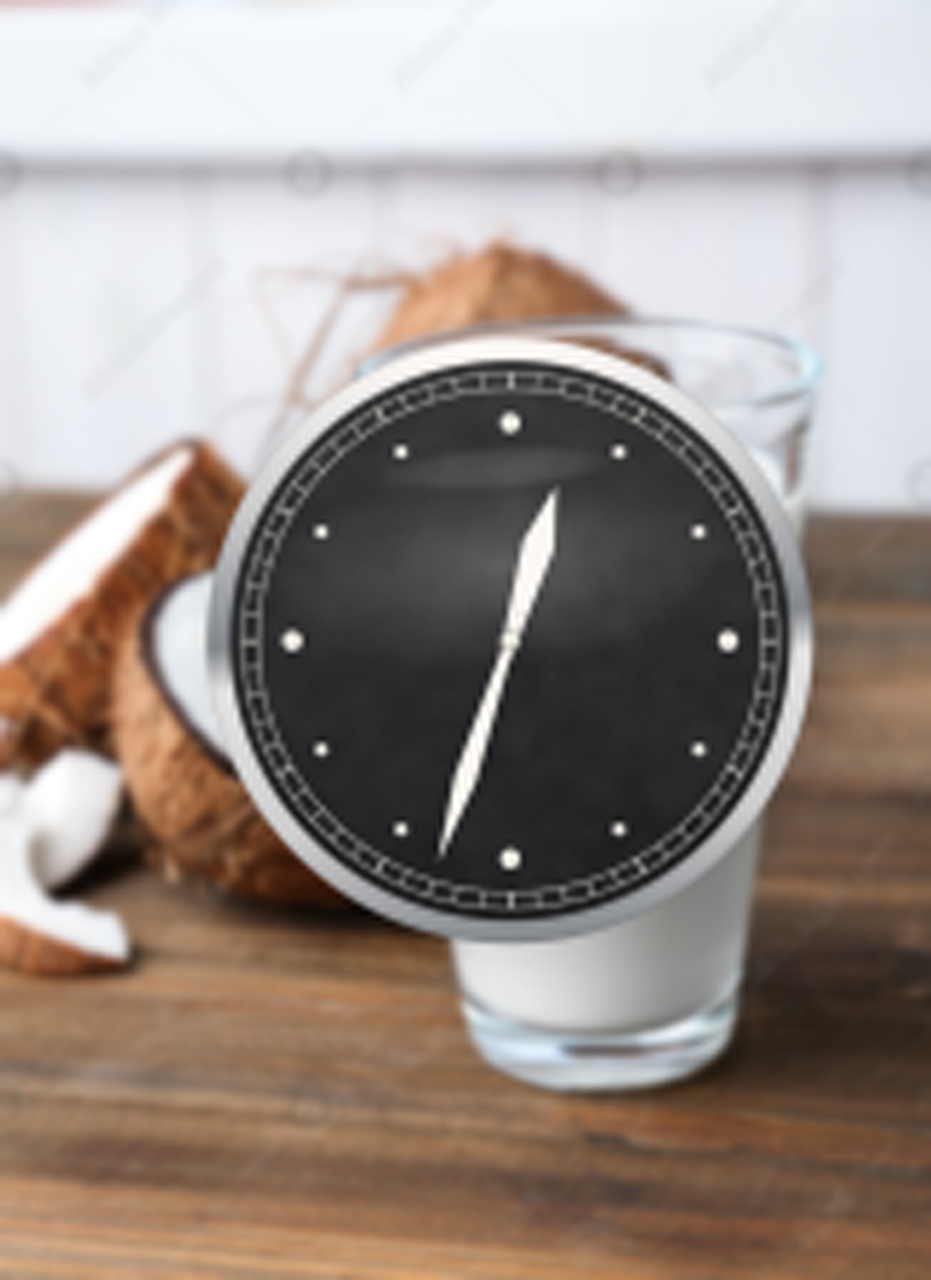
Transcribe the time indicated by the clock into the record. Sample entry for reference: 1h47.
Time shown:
12h33
